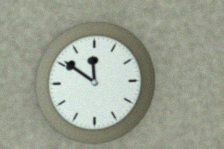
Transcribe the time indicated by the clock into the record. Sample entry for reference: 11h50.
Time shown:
11h51
